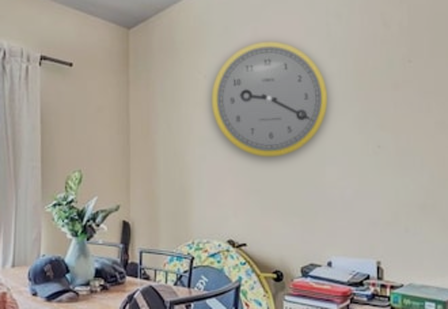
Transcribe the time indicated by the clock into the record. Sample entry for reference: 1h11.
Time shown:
9h20
